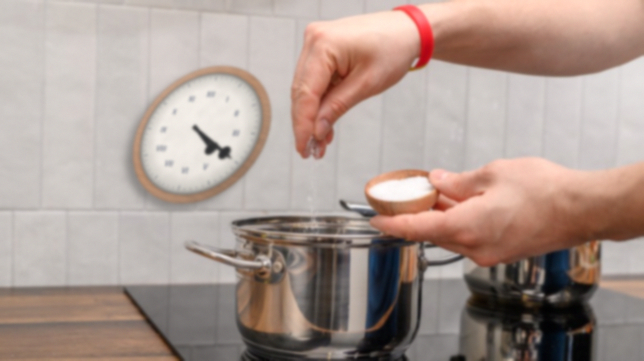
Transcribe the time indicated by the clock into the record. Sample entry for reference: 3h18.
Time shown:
4h20
